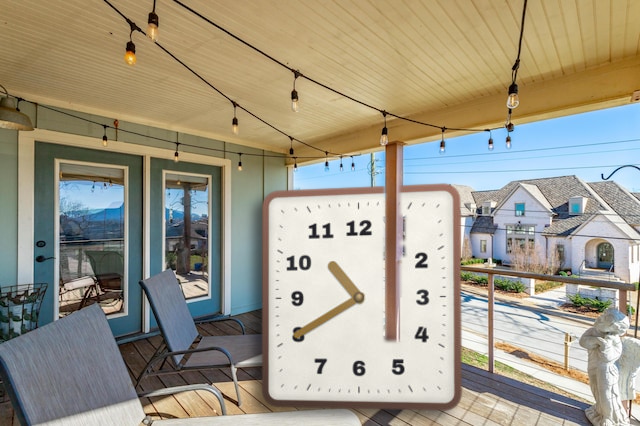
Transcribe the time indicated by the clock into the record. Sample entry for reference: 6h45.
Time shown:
10h40
